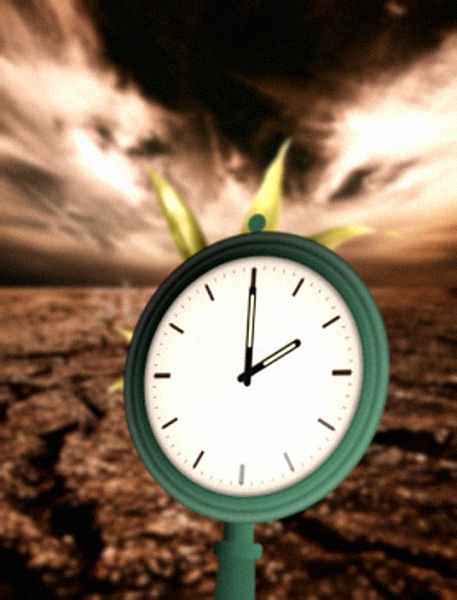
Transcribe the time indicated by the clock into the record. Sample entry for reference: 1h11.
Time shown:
2h00
